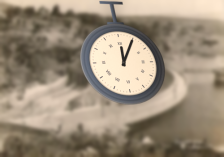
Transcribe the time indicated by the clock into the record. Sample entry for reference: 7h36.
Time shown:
12h05
